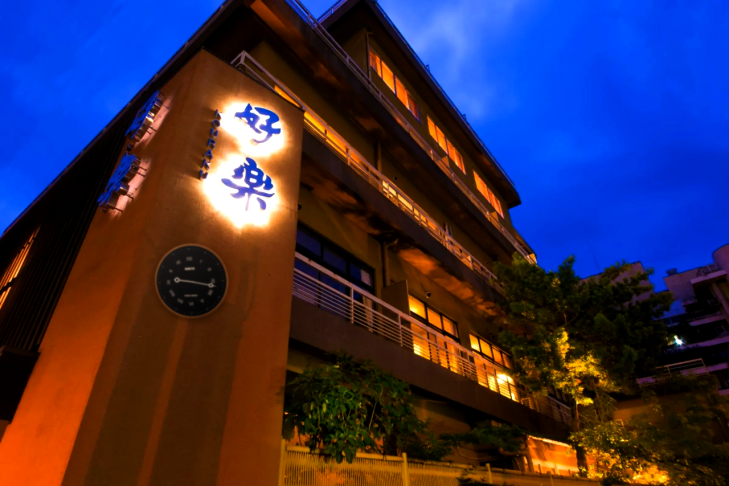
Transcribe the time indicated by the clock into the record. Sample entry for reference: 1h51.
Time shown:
9h17
